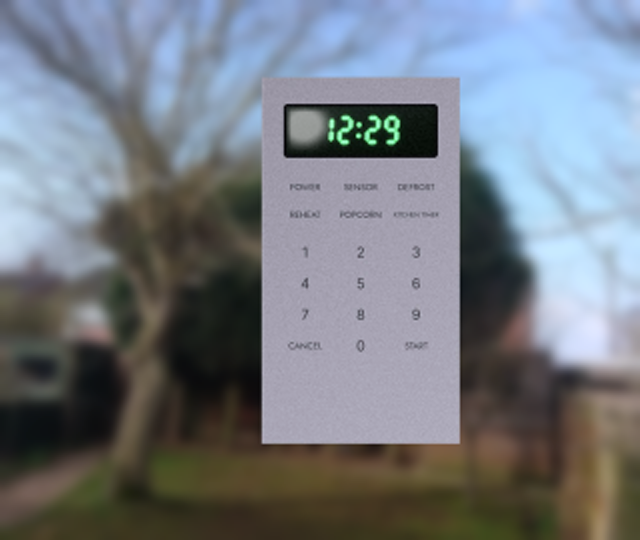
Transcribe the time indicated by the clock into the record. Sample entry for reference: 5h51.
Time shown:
12h29
